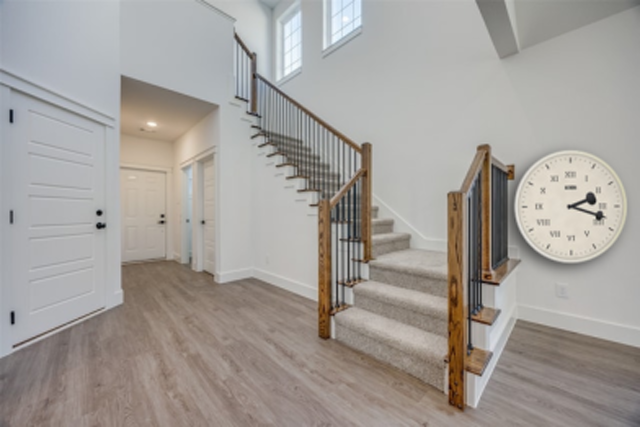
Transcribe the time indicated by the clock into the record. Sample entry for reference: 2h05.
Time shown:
2h18
